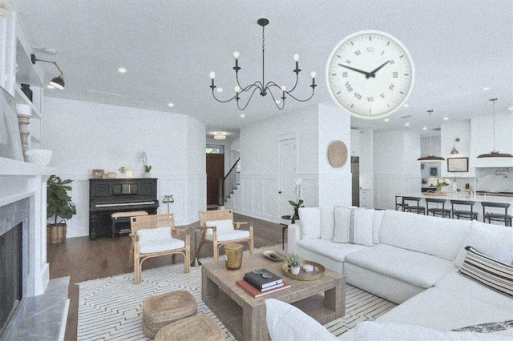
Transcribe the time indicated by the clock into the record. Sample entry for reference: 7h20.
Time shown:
1h48
